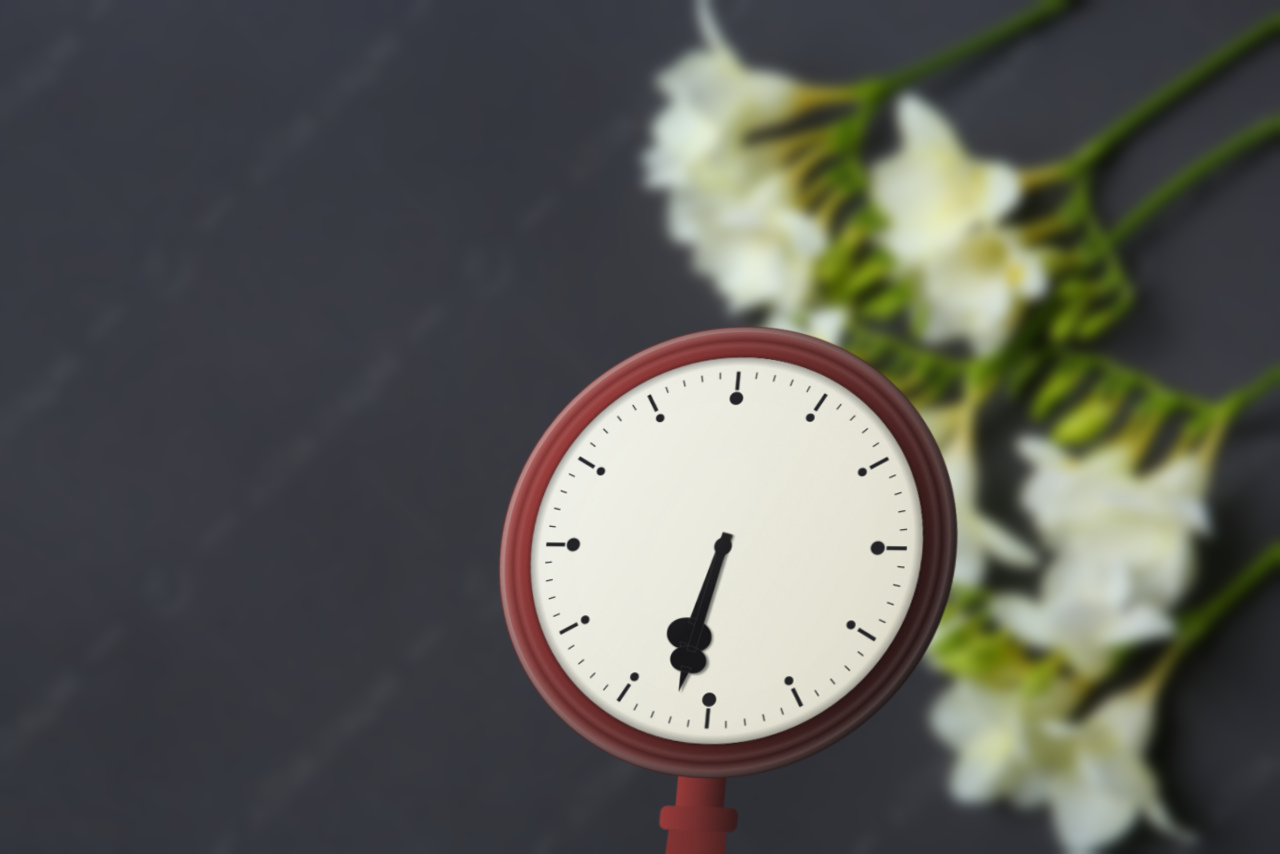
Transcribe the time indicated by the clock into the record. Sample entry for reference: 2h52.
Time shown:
6h32
